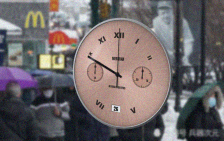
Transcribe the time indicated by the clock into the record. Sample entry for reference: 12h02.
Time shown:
9h49
